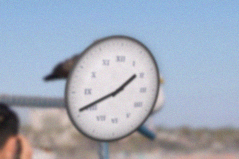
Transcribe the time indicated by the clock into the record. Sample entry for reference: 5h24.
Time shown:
1h41
